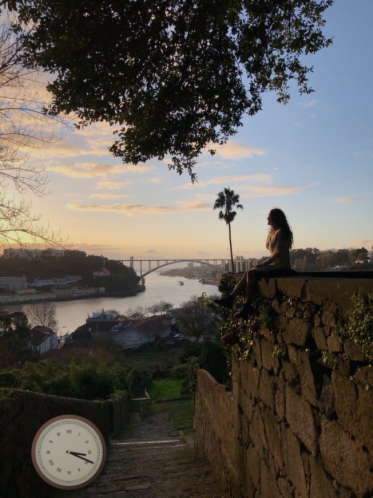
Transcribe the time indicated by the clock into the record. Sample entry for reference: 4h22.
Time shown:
3h19
